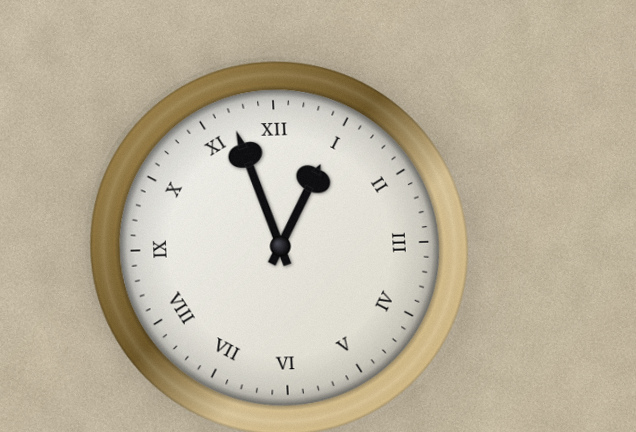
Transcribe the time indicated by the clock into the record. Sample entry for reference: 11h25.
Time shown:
12h57
